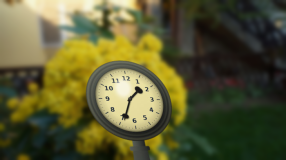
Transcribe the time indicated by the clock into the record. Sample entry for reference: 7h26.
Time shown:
1h34
